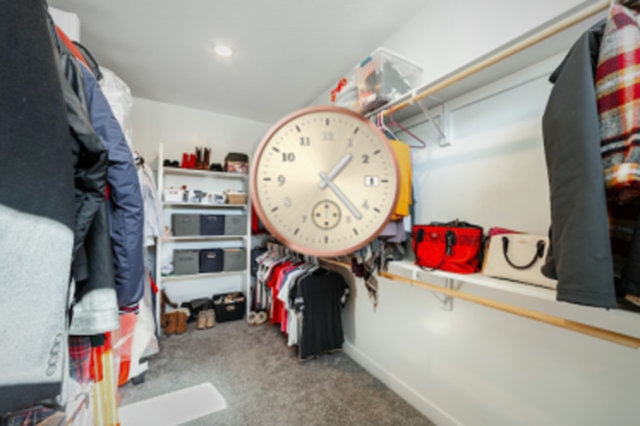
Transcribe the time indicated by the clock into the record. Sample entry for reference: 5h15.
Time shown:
1h23
